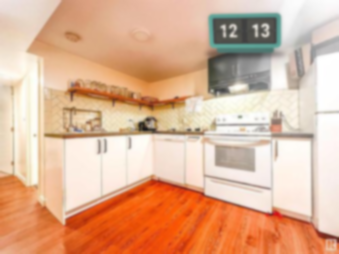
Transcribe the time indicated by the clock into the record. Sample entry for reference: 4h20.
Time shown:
12h13
